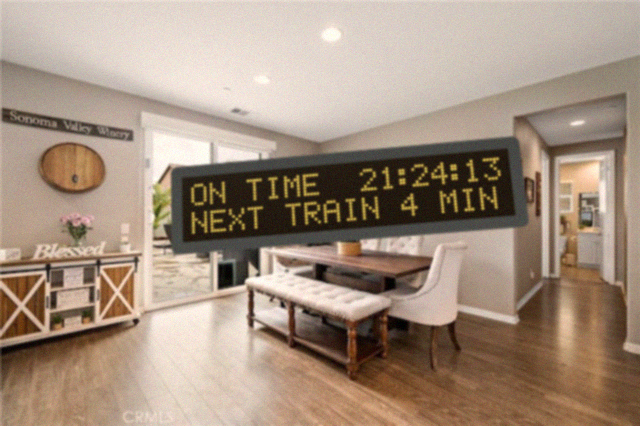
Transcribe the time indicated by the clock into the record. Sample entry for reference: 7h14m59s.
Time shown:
21h24m13s
